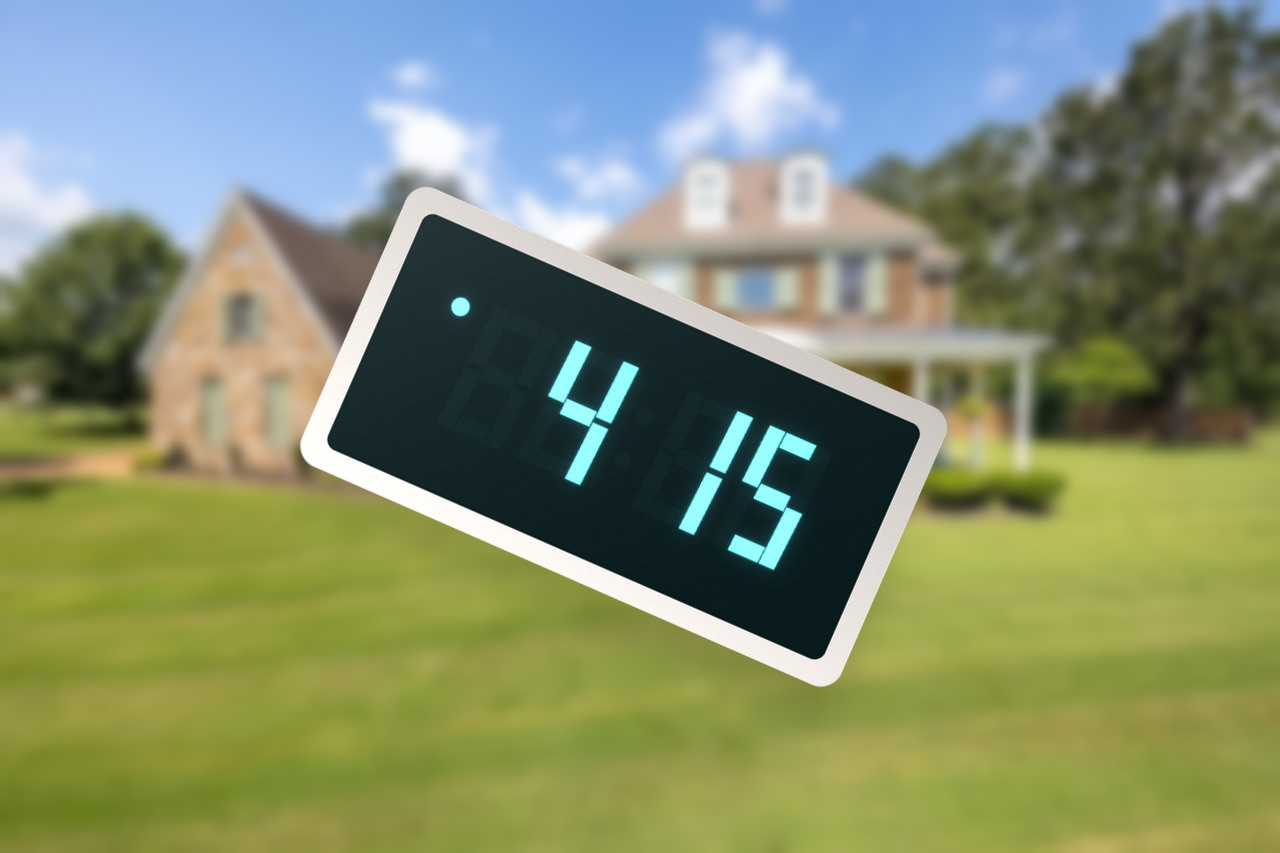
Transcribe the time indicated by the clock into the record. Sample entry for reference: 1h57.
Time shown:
4h15
